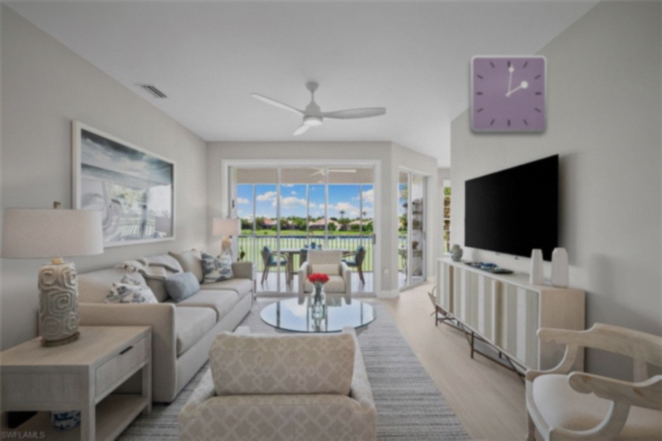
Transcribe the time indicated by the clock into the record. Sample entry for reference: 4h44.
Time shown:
2h01
